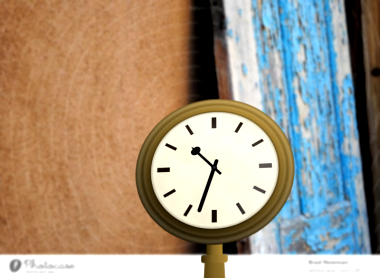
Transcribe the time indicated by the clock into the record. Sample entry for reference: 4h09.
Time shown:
10h33
